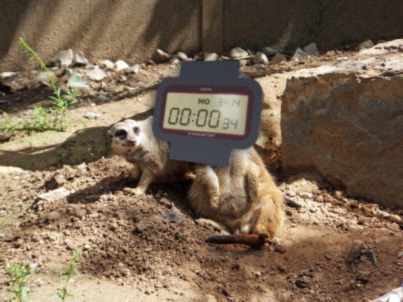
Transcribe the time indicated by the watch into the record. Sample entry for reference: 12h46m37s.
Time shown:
0h00m34s
